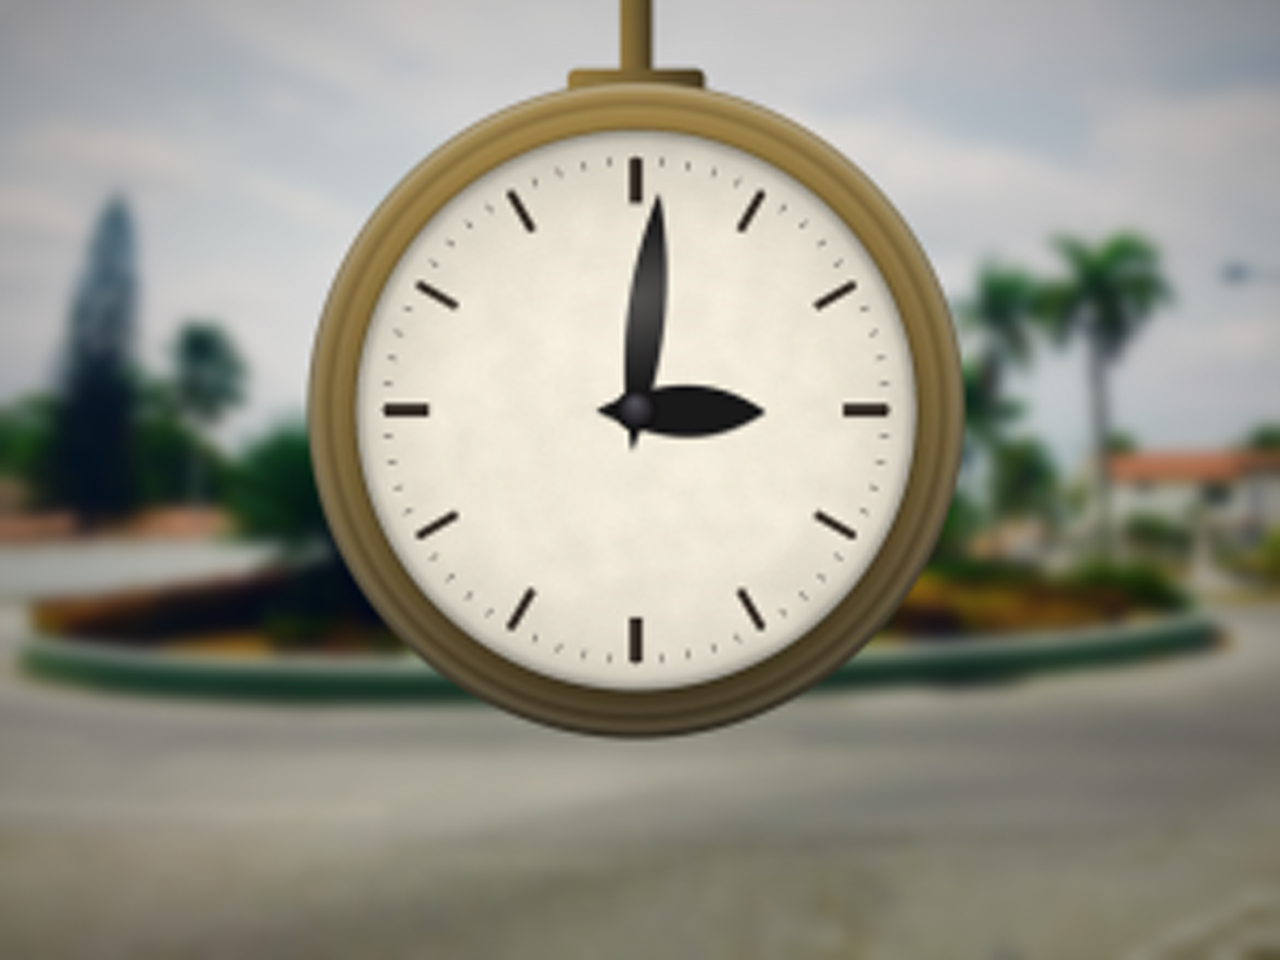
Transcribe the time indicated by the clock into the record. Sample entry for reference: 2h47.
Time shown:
3h01
